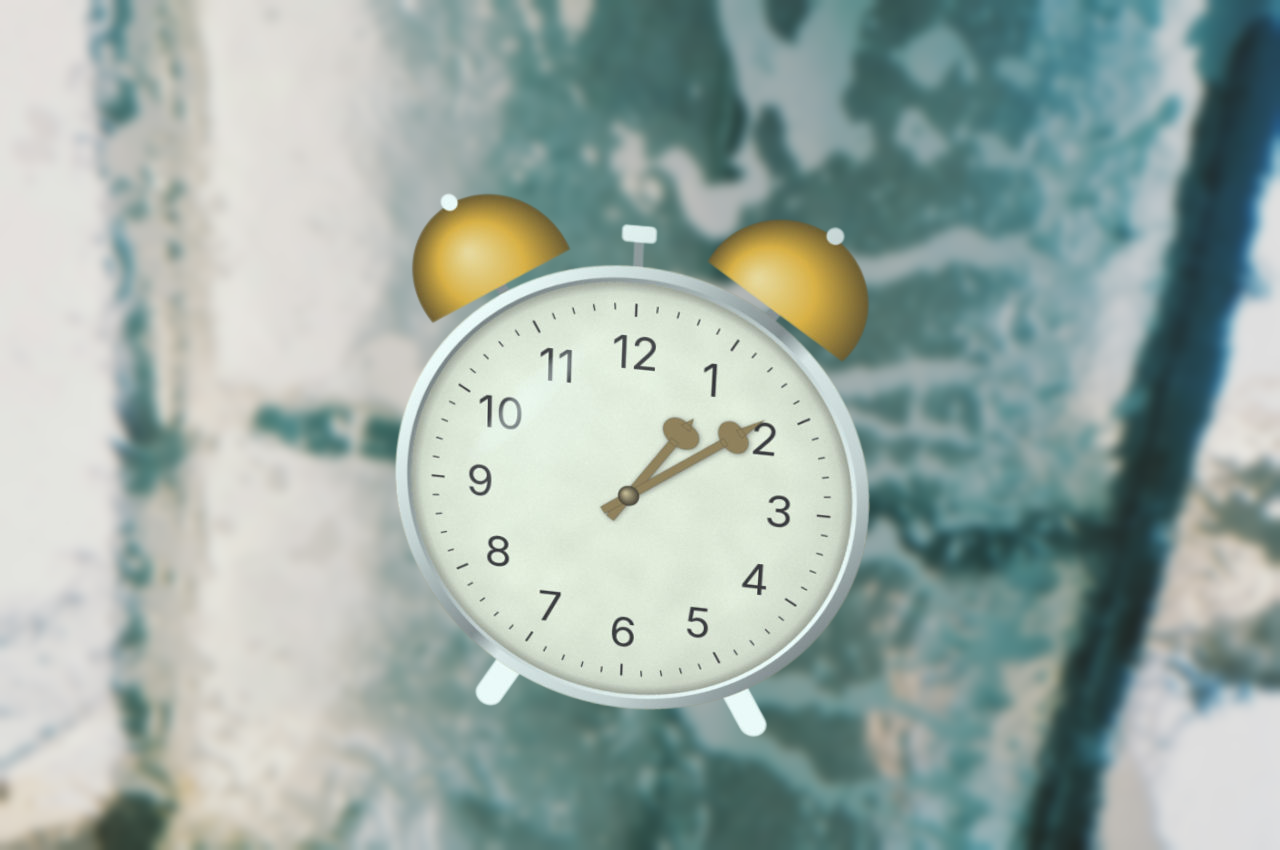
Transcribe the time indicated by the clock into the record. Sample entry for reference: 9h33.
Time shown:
1h09
